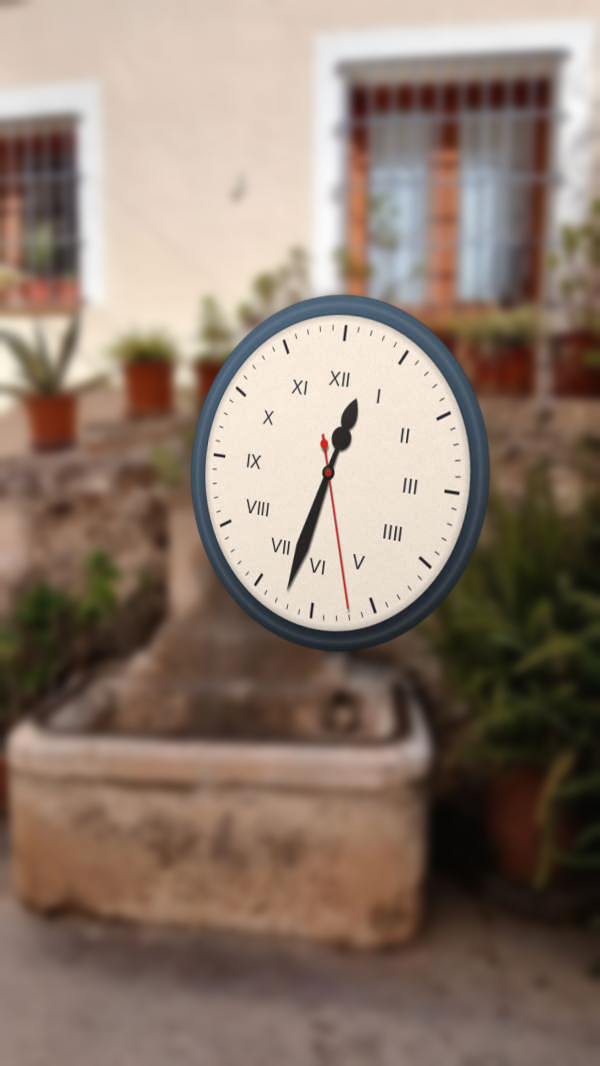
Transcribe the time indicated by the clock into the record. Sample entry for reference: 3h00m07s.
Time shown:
12h32m27s
